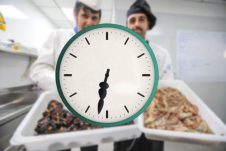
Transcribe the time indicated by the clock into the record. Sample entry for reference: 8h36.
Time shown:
6h32
